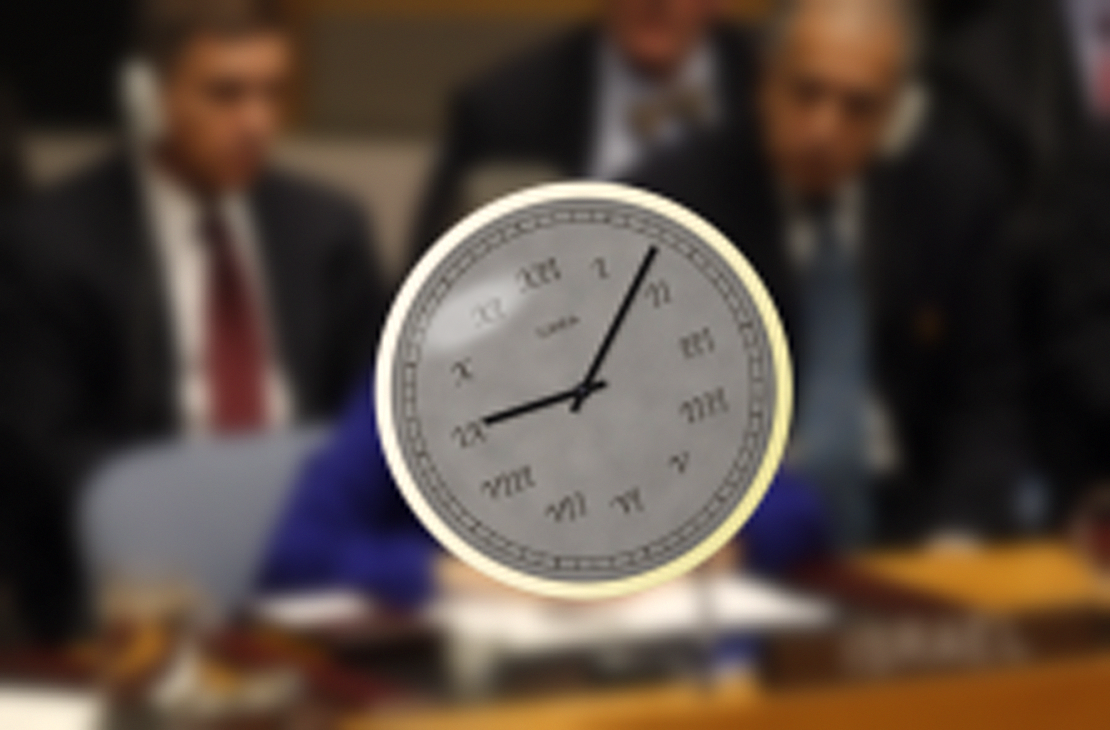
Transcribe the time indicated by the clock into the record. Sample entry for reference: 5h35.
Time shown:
9h08
